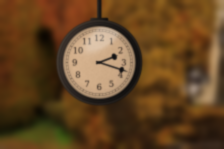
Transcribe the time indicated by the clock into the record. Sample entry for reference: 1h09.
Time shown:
2h18
